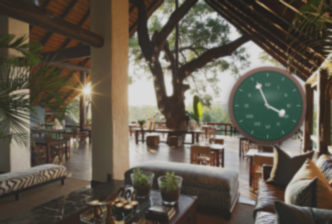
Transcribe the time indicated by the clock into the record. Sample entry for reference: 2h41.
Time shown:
3h56
